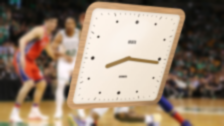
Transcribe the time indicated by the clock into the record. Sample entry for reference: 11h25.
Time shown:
8h16
